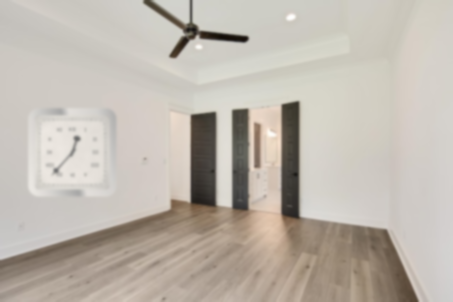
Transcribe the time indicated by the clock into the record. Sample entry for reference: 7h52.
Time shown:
12h37
